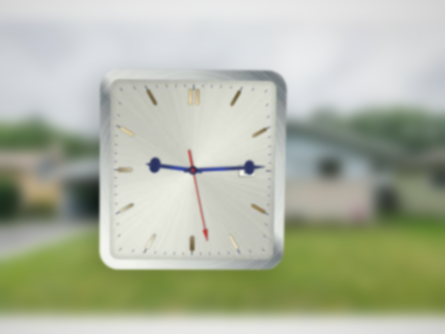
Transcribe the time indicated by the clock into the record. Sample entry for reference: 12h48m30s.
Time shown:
9h14m28s
